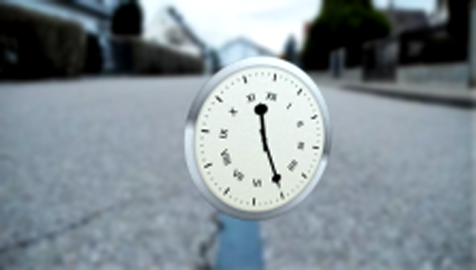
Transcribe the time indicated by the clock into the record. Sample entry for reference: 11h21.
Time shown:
11h25
